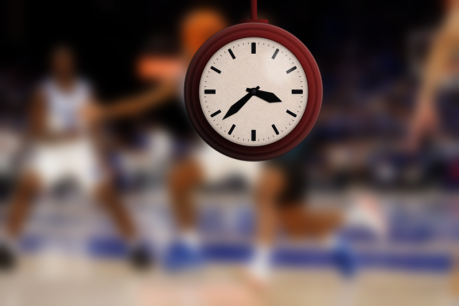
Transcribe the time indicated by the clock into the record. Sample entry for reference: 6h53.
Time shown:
3h38
